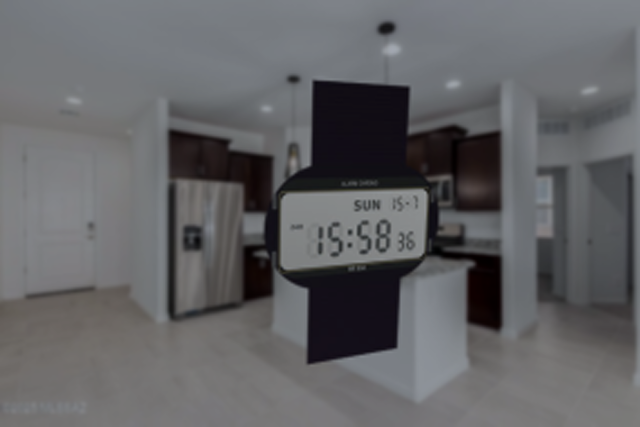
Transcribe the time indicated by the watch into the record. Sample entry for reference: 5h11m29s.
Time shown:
15h58m36s
